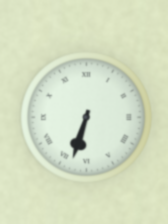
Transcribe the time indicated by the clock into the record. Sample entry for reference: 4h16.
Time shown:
6h33
